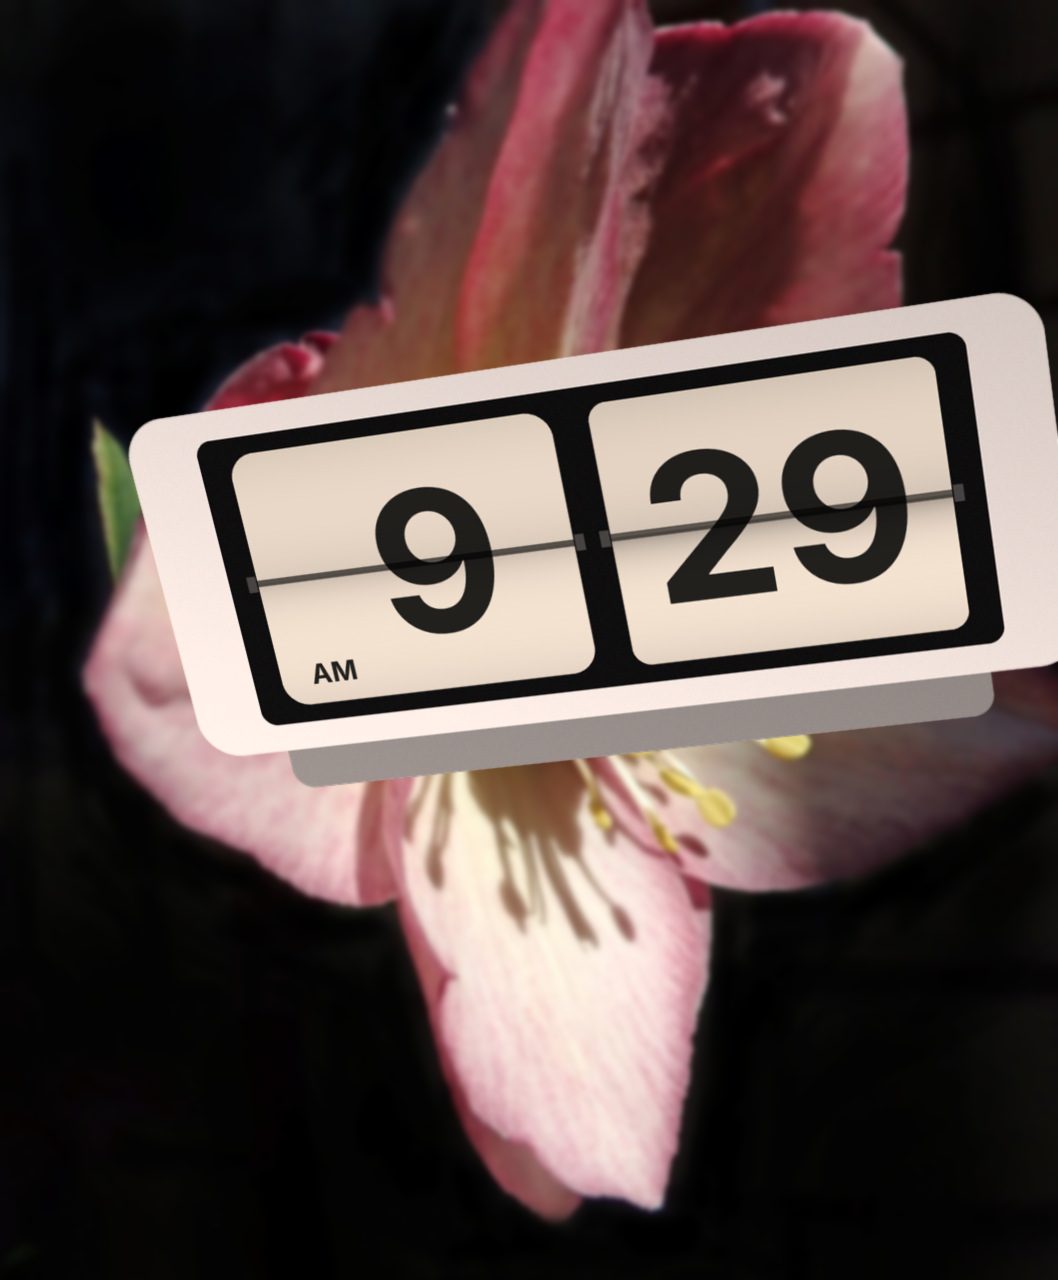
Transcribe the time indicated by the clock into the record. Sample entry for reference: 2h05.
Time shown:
9h29
